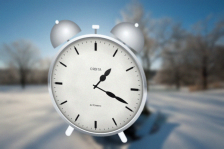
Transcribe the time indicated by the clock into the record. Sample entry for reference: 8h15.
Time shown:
1h19
